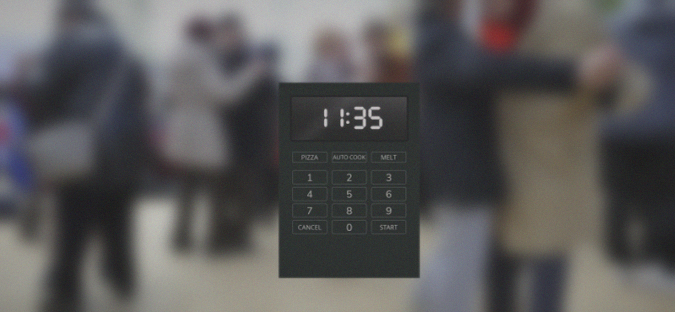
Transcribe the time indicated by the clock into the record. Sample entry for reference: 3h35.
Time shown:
11h35
